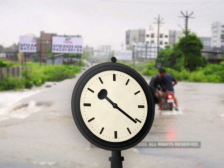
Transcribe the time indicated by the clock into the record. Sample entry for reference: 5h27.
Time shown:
10h21
